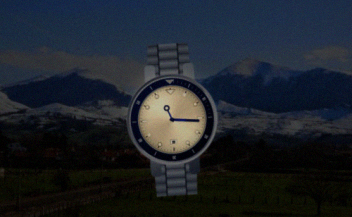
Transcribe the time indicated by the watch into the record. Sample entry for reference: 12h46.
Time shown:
11h16
